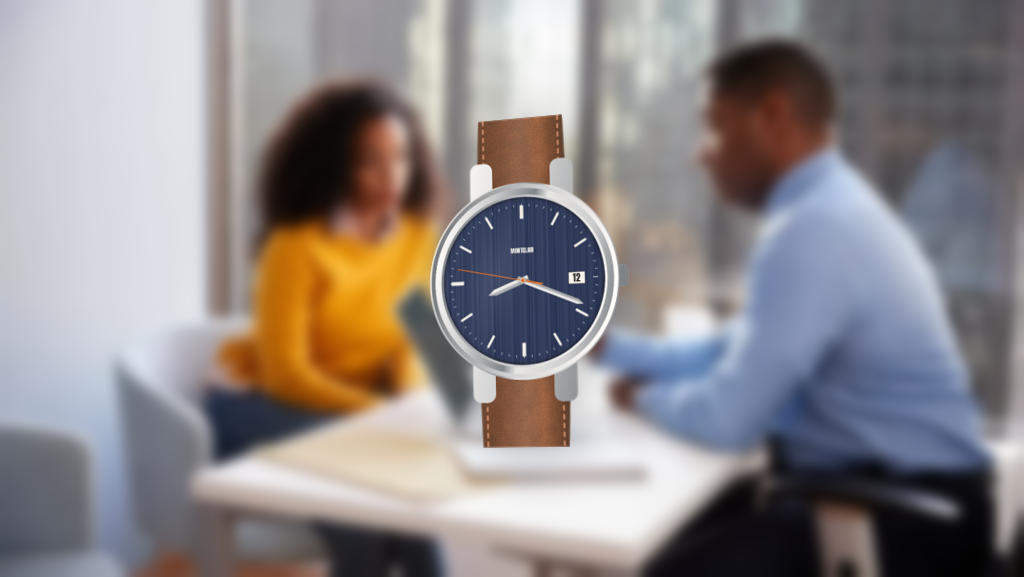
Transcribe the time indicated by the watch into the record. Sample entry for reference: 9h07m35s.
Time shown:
8h18m47s
